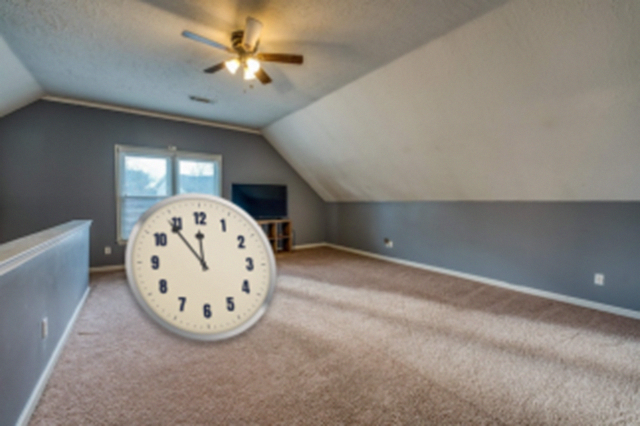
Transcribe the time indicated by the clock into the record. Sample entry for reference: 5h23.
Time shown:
11h54
